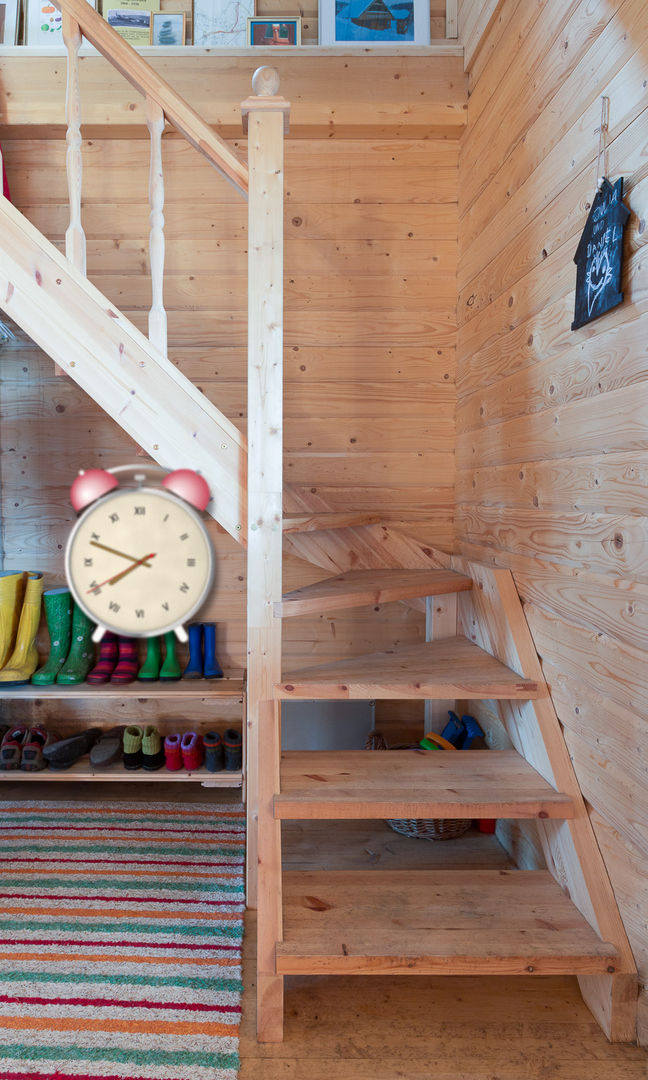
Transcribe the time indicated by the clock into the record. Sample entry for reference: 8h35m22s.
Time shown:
7h48m40s
